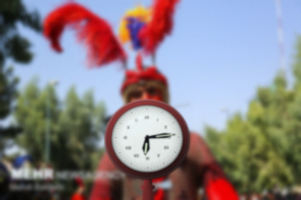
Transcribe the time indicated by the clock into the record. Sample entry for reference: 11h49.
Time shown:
6h14
